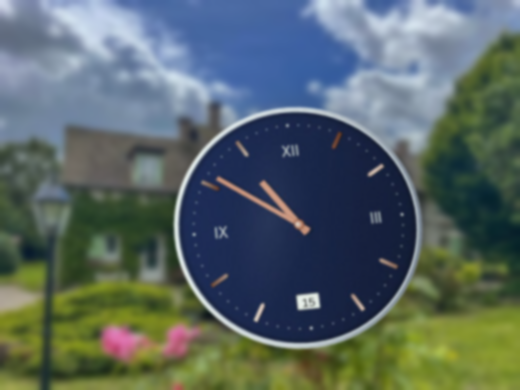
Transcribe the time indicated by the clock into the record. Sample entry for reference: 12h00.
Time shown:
10h51
